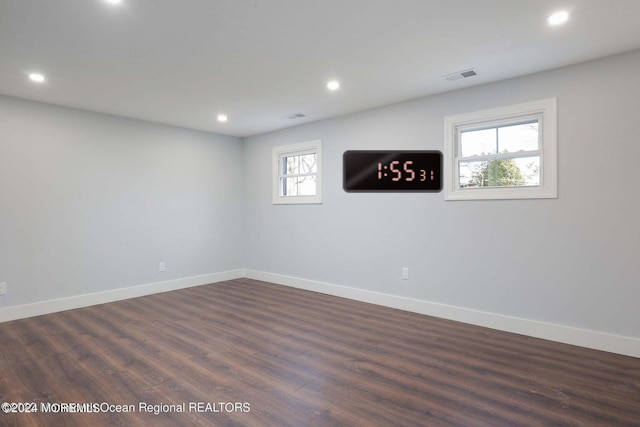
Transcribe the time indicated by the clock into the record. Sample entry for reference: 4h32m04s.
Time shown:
1h55m31s
